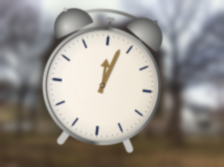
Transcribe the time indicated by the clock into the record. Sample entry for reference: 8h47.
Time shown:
12h03
